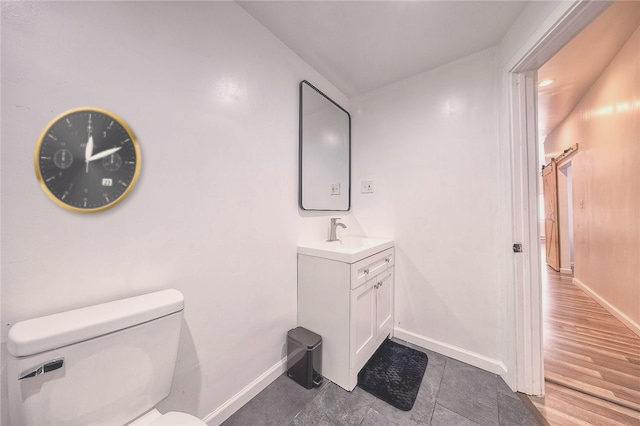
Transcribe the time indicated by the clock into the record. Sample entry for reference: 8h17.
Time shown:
12h11
